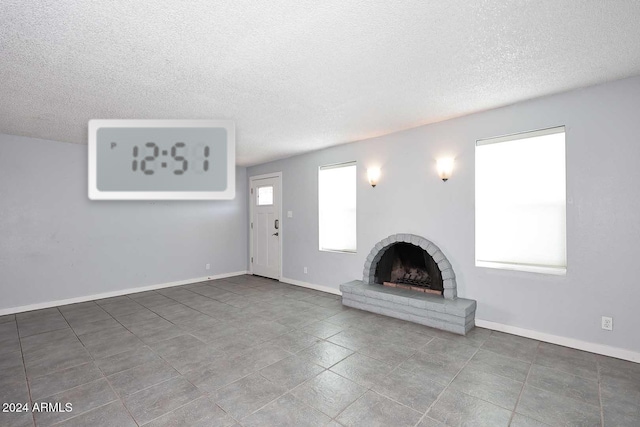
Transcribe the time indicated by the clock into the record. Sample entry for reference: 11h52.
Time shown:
12h51
